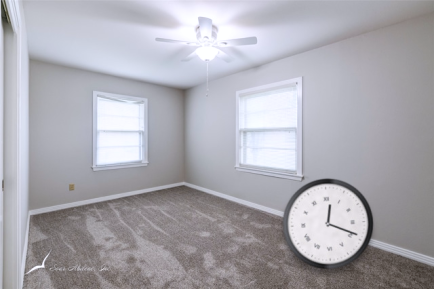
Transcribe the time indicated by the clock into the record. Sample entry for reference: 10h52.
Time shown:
12h19
